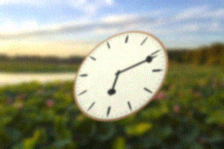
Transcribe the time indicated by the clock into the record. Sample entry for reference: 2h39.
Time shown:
6h11
